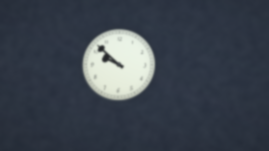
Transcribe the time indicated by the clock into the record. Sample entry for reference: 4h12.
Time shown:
9h52
